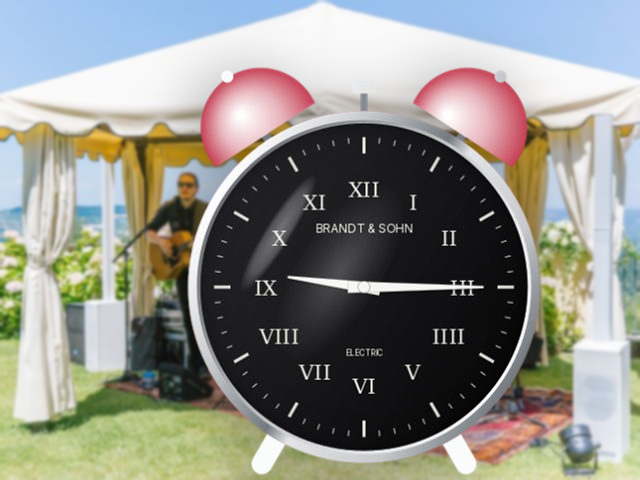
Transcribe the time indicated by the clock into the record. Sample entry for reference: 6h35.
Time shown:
9h15
